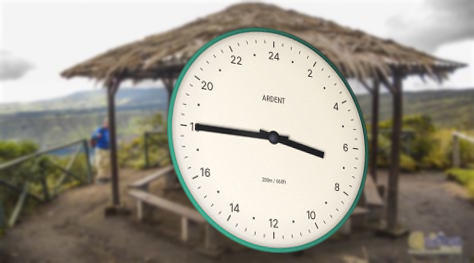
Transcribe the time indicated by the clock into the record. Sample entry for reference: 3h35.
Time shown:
6h45
